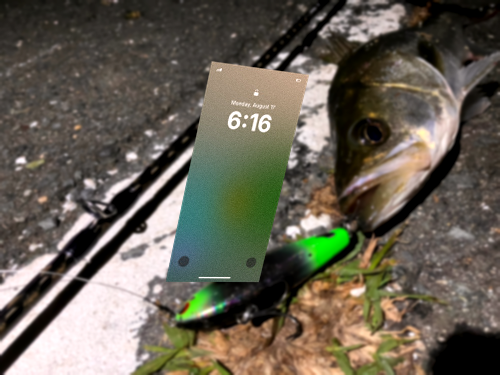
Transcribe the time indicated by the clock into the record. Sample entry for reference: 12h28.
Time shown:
6h16
